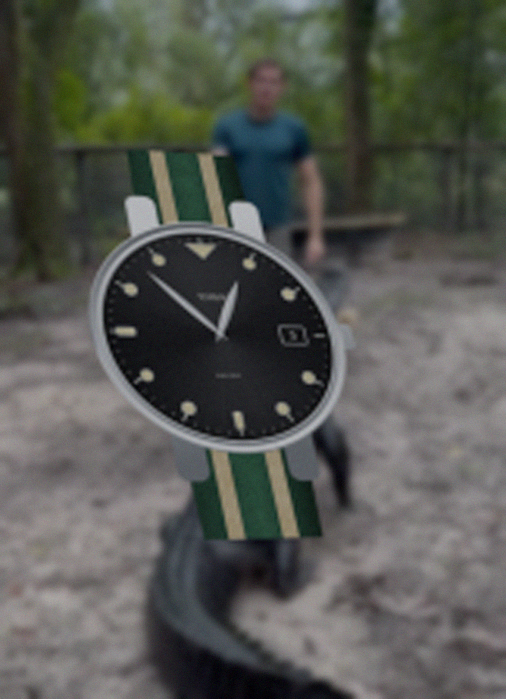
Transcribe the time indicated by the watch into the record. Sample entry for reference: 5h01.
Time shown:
12h53
